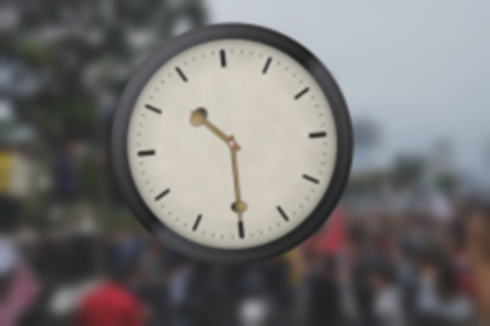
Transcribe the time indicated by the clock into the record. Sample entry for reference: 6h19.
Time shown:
10h30
